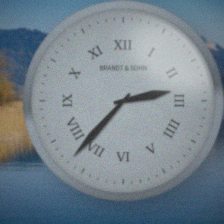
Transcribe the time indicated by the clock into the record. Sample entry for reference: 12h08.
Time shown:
2h37
